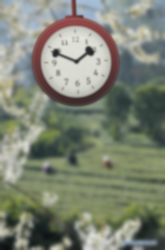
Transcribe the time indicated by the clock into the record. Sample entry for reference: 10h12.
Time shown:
1h49
